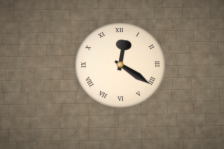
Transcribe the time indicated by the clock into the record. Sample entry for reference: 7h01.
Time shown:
12h21
